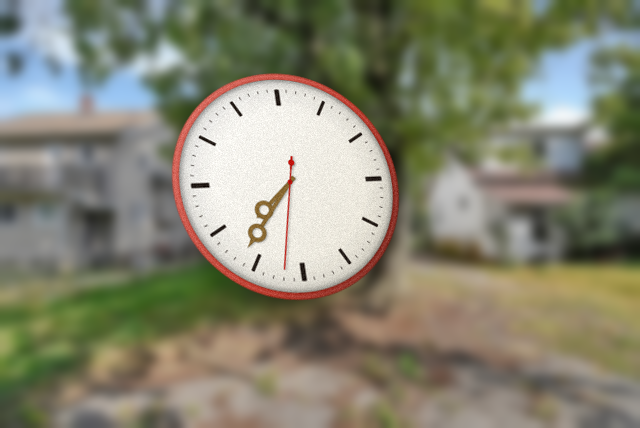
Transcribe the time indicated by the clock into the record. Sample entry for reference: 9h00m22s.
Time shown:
7h36m32s
